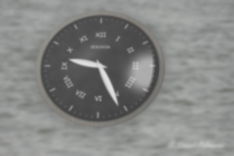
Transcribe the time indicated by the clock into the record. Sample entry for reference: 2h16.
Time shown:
9h26
